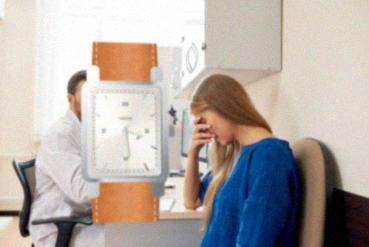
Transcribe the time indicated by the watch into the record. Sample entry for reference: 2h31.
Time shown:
3h29
